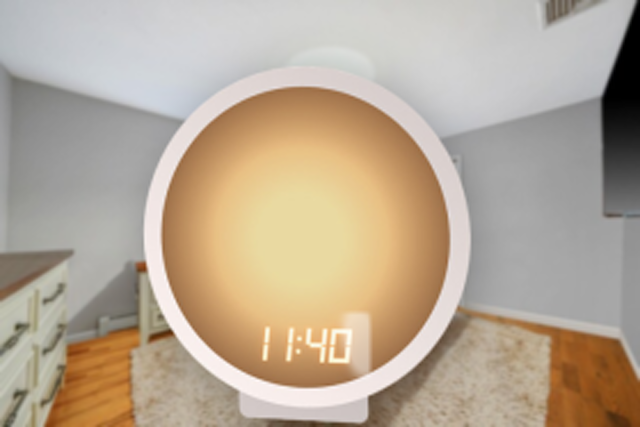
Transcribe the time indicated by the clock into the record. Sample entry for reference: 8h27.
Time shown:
11h40
